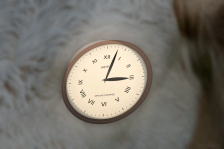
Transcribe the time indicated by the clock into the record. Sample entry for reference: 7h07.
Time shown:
3h03
